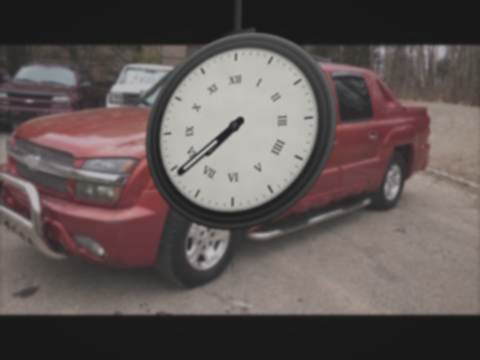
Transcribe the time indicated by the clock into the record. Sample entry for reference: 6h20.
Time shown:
7h39
